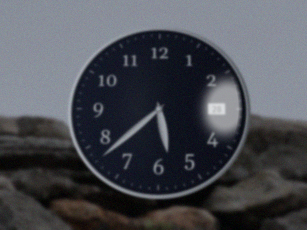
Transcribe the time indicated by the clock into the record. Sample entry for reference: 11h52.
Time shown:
5h38
